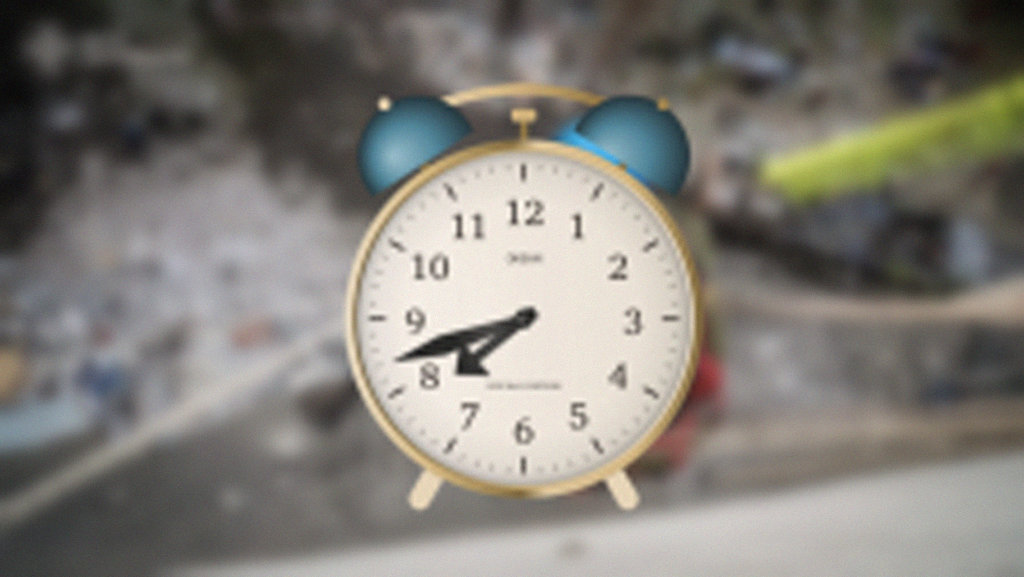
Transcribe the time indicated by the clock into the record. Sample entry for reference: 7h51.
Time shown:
7h42
